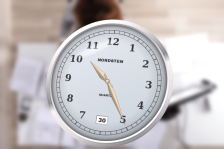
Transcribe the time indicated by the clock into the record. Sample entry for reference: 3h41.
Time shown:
10h25
